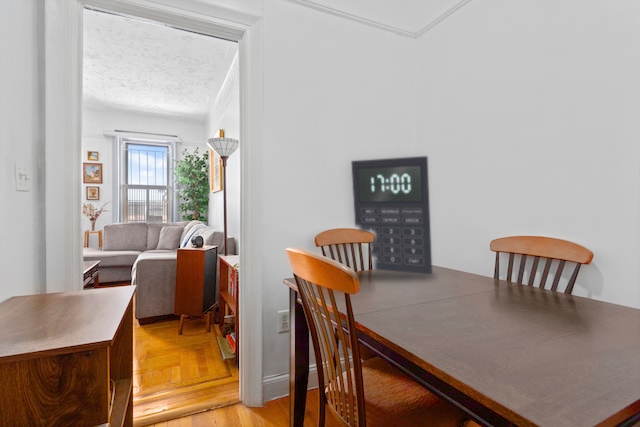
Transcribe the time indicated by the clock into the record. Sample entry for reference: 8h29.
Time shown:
17h00
